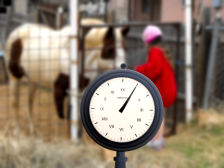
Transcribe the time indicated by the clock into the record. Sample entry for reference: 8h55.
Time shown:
1h05
